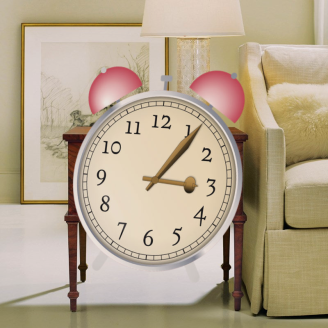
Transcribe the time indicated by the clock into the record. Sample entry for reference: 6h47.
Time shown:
3h06
